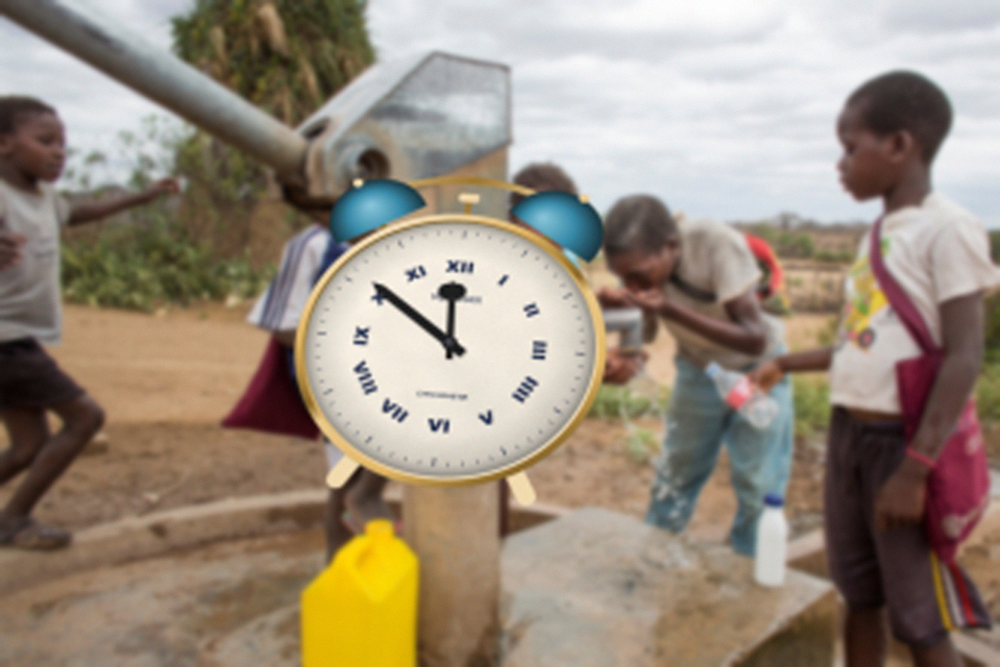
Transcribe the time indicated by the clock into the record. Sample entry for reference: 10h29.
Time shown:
11h51
